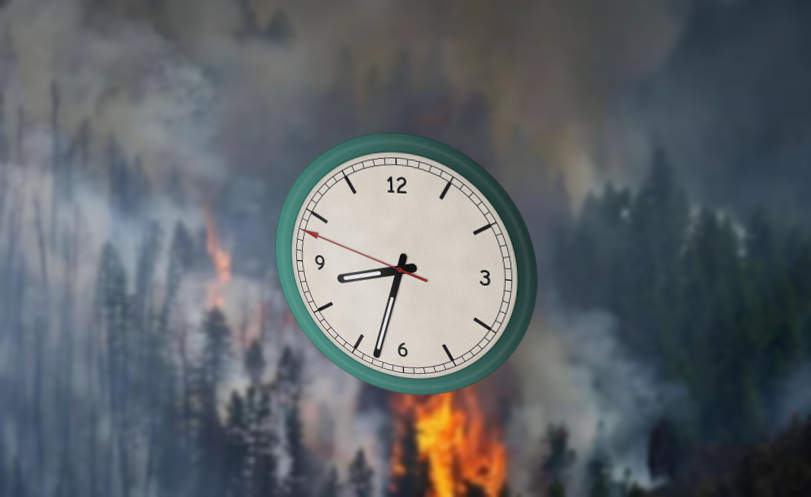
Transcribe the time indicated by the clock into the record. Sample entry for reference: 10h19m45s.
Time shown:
8h32m48s
